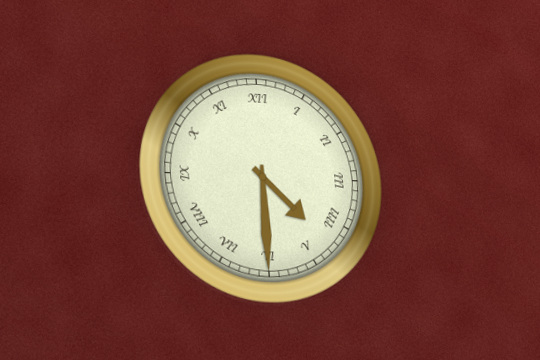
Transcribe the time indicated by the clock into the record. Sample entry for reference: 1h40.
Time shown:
4h30
